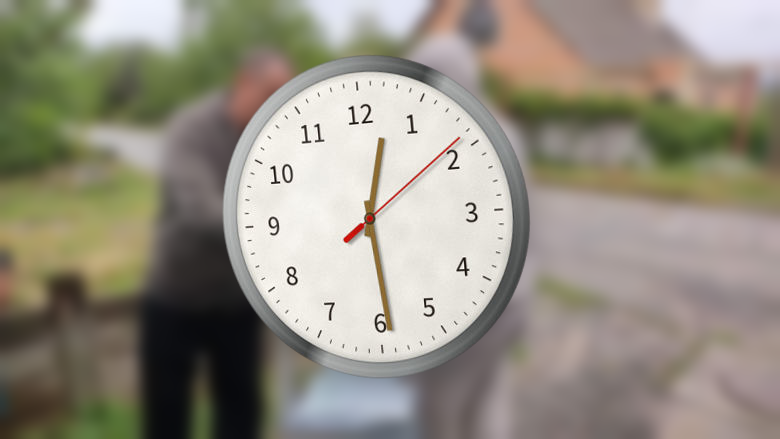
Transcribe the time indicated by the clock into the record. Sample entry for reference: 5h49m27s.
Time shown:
12h29m09s
